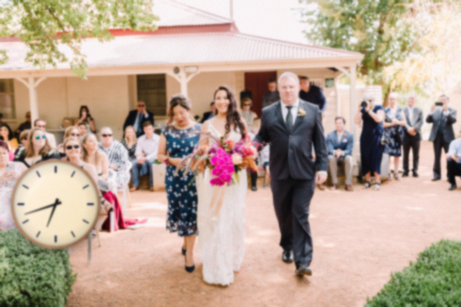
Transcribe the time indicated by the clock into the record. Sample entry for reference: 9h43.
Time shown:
6h42
